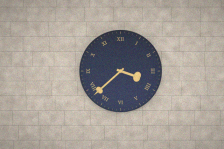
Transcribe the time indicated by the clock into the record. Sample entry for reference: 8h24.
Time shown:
3h38
